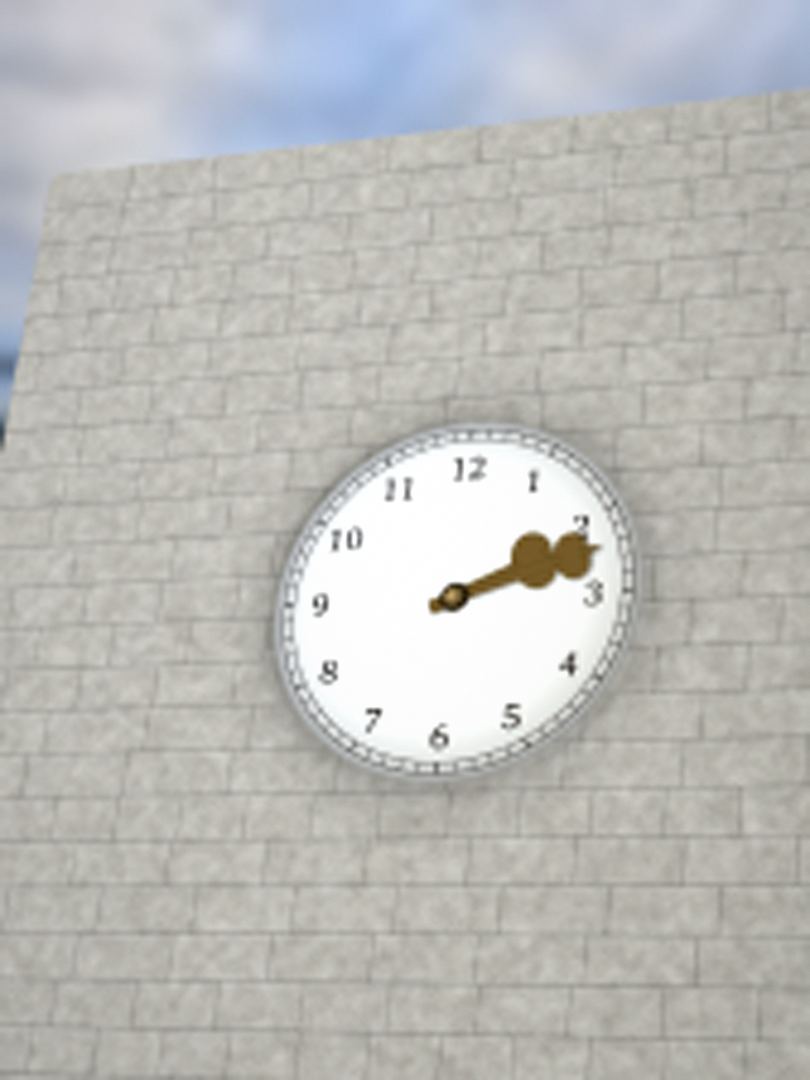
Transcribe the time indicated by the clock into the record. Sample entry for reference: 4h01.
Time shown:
2h12
